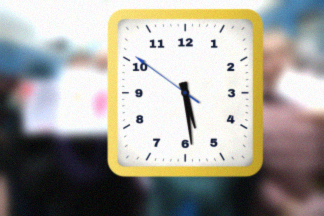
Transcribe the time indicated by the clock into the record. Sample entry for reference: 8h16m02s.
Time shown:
5h28m51s
